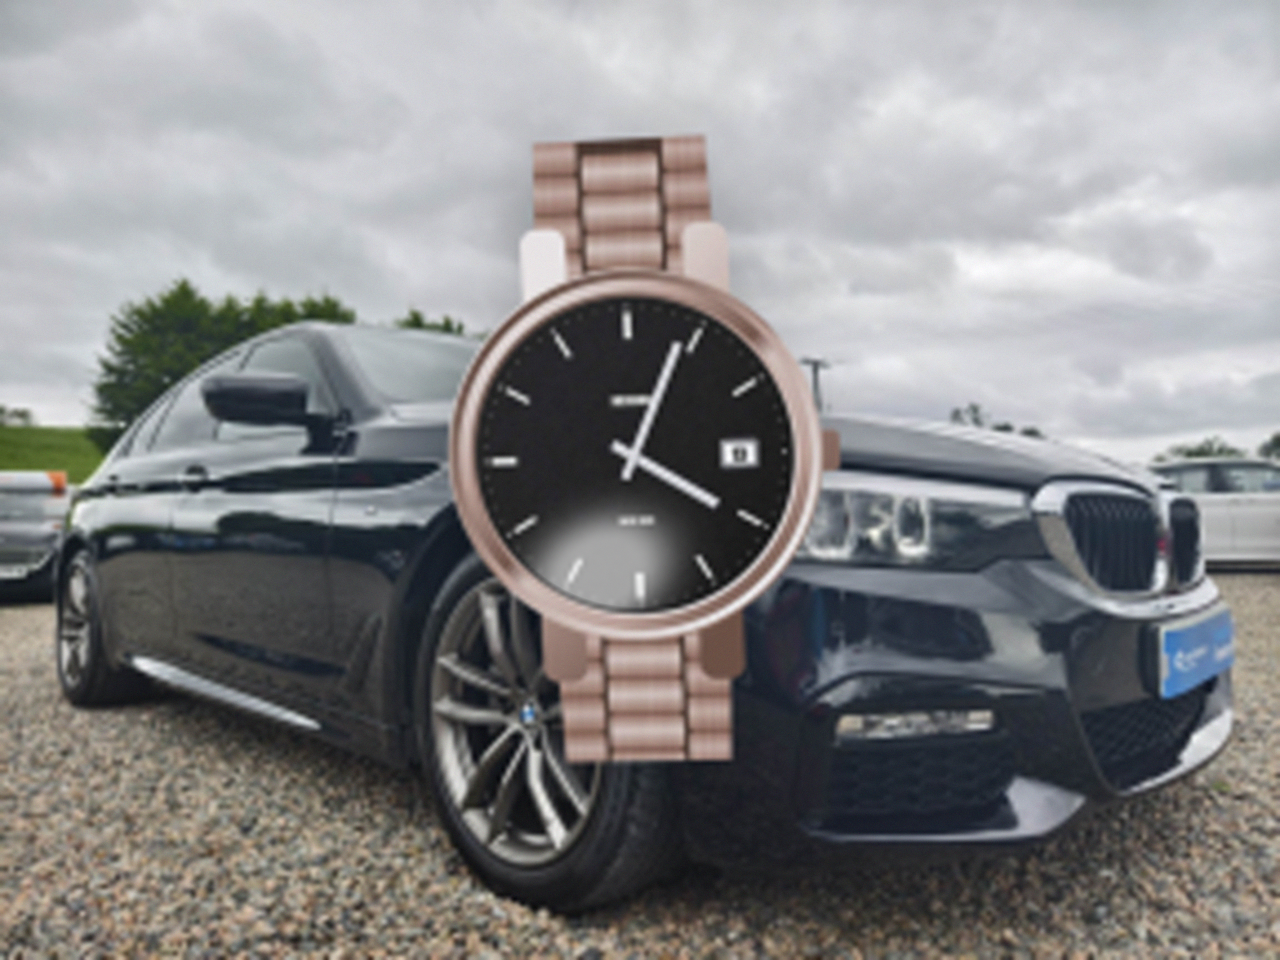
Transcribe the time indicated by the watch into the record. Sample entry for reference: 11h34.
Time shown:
4h04
